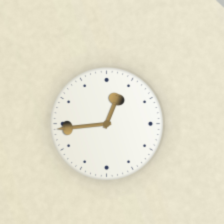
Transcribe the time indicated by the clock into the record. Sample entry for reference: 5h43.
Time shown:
12h44
